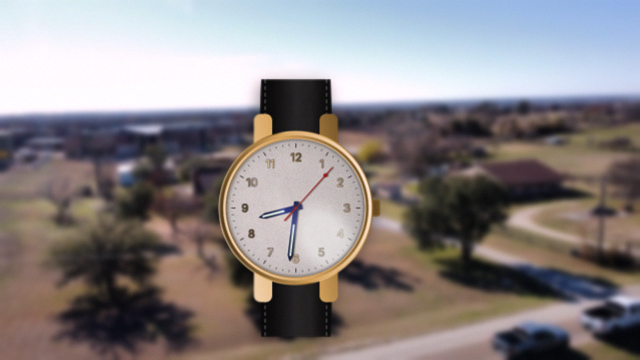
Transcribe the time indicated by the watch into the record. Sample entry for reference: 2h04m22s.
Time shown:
8h31m07s
